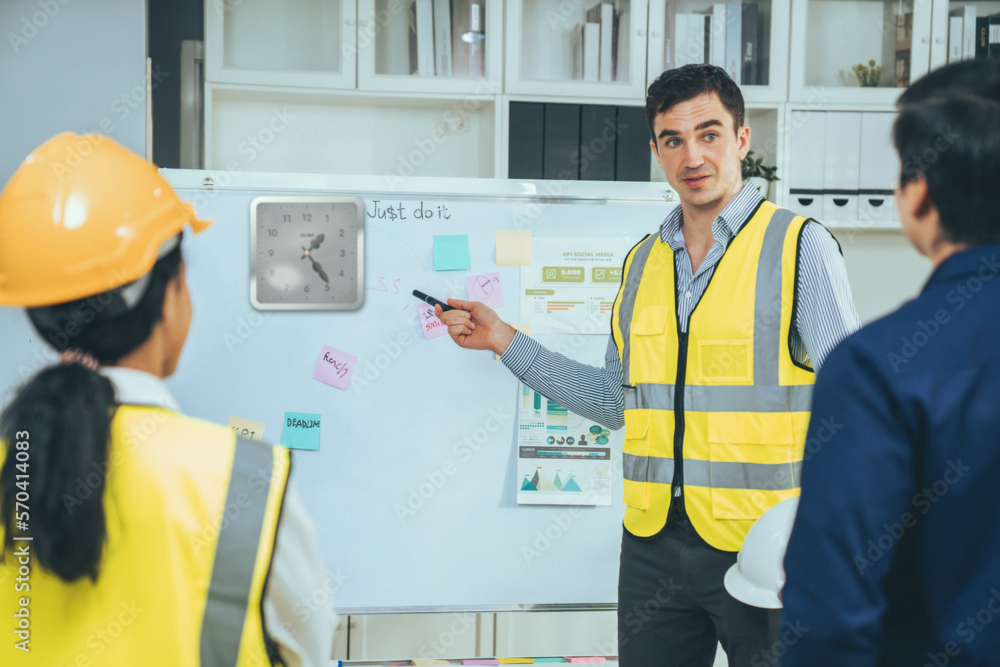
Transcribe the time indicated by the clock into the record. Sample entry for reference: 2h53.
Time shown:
1h24
